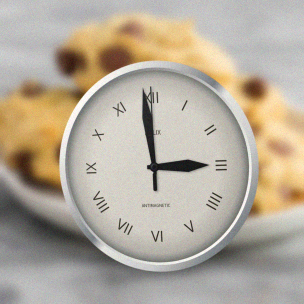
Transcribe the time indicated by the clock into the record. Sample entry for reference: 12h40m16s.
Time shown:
2h59m00s
